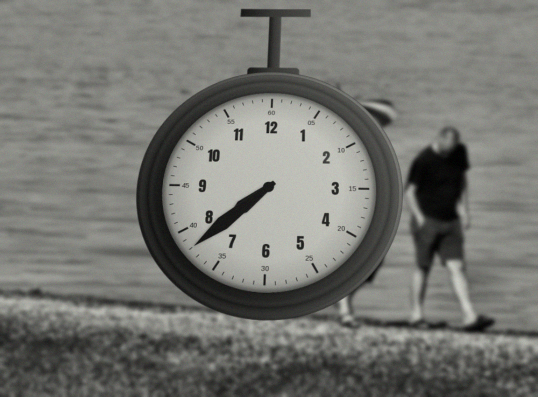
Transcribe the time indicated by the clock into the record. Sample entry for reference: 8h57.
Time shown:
7h38
